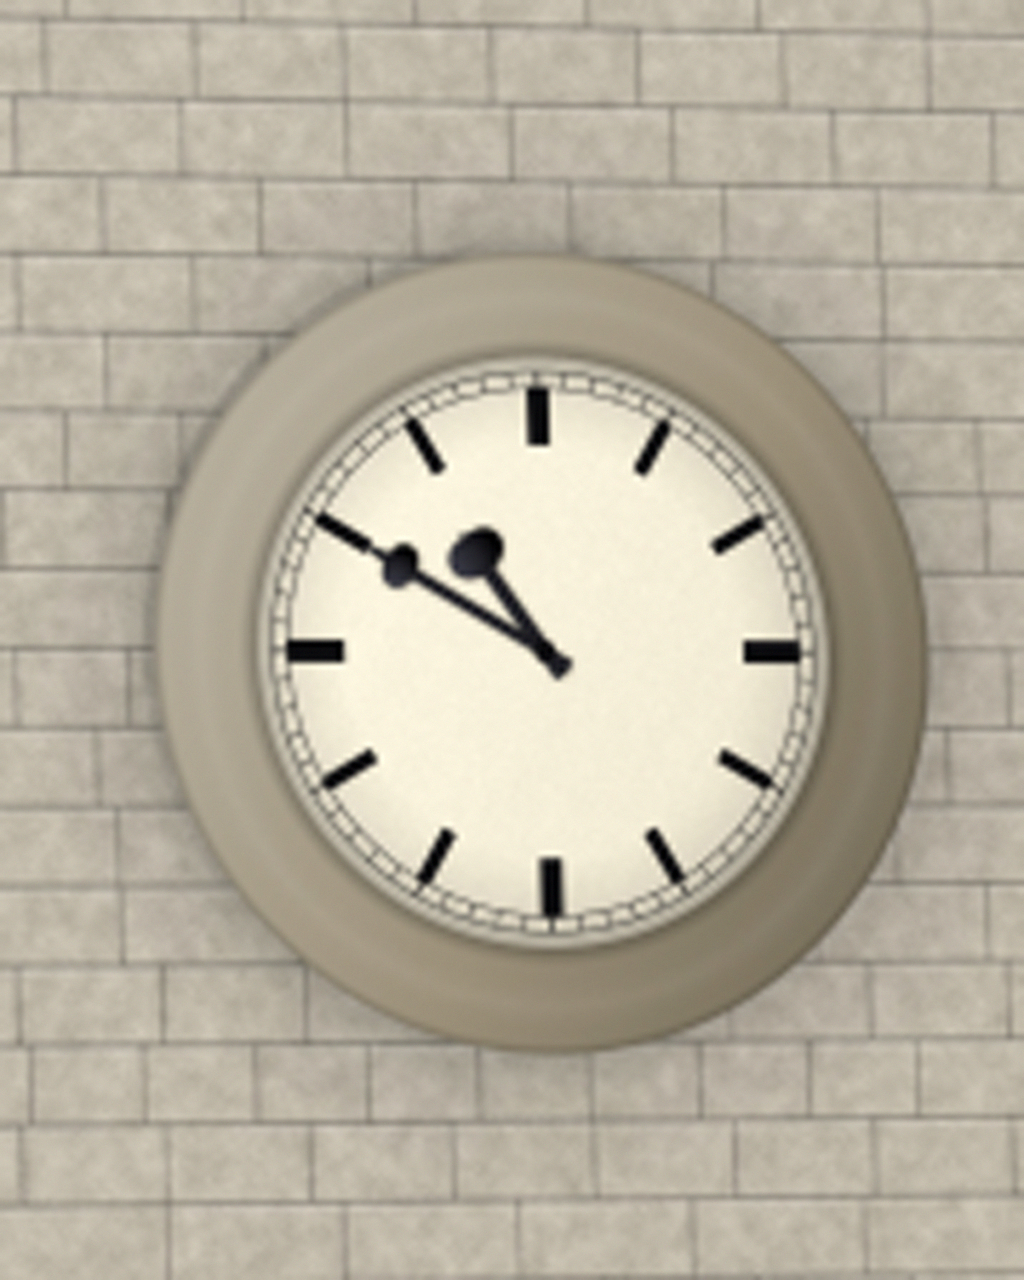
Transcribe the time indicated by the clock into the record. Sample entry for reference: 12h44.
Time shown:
10h50
